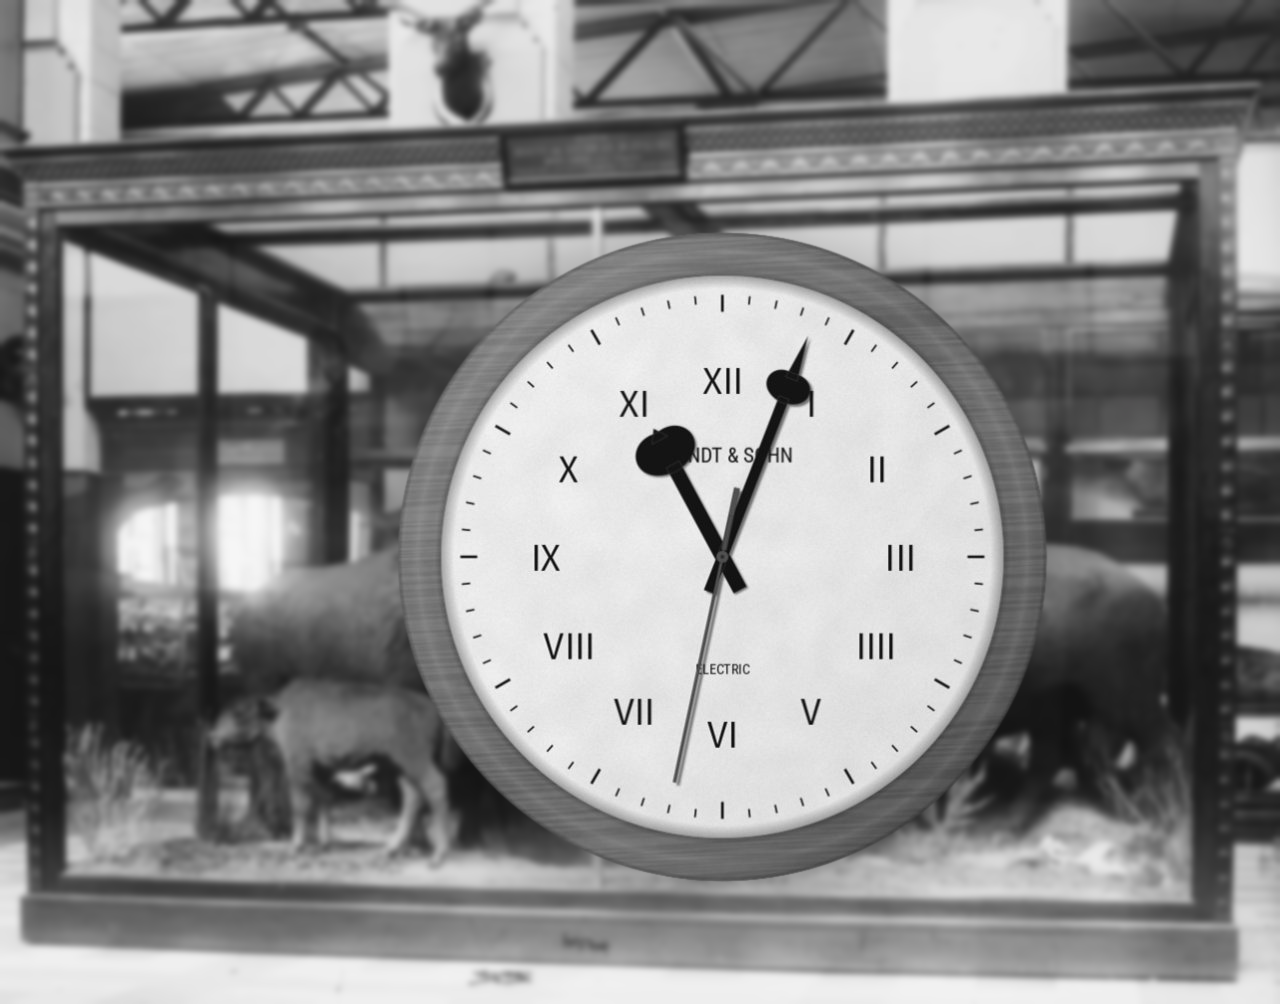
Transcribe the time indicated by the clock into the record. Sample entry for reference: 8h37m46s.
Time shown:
11h03m32s
